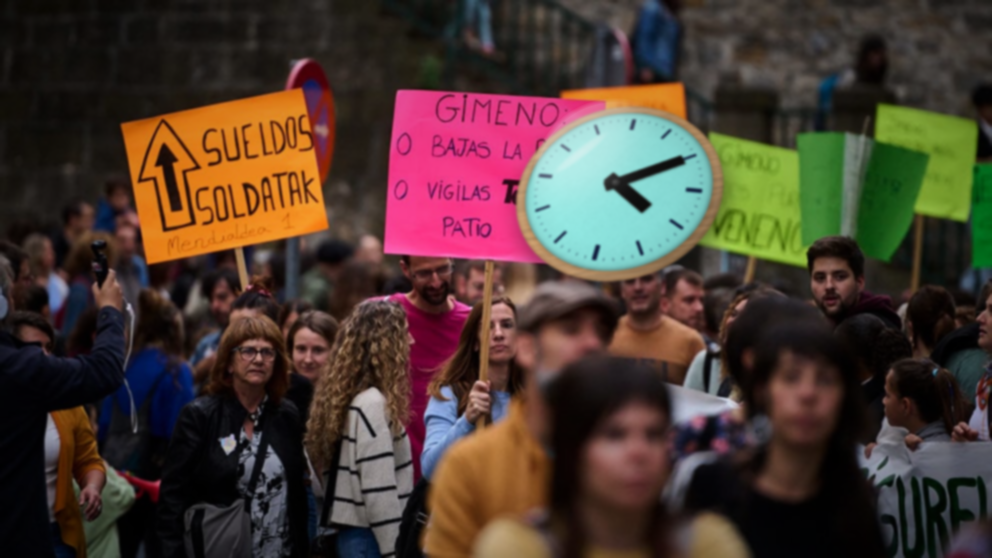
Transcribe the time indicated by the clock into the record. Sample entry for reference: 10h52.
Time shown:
4h10
